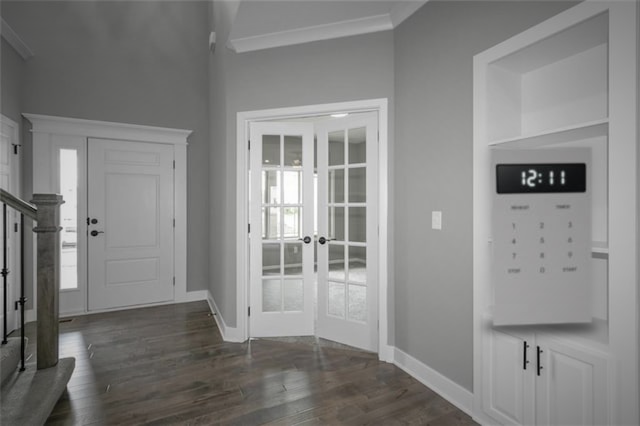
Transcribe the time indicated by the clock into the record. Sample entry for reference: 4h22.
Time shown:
12h11
